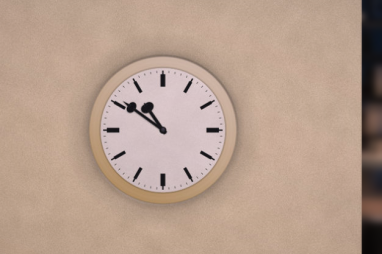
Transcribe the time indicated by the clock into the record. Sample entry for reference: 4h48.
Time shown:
10h51
